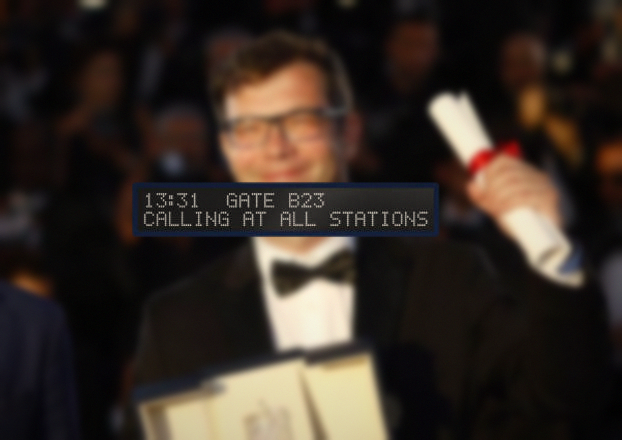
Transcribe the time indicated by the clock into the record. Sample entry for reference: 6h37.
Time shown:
13h31
